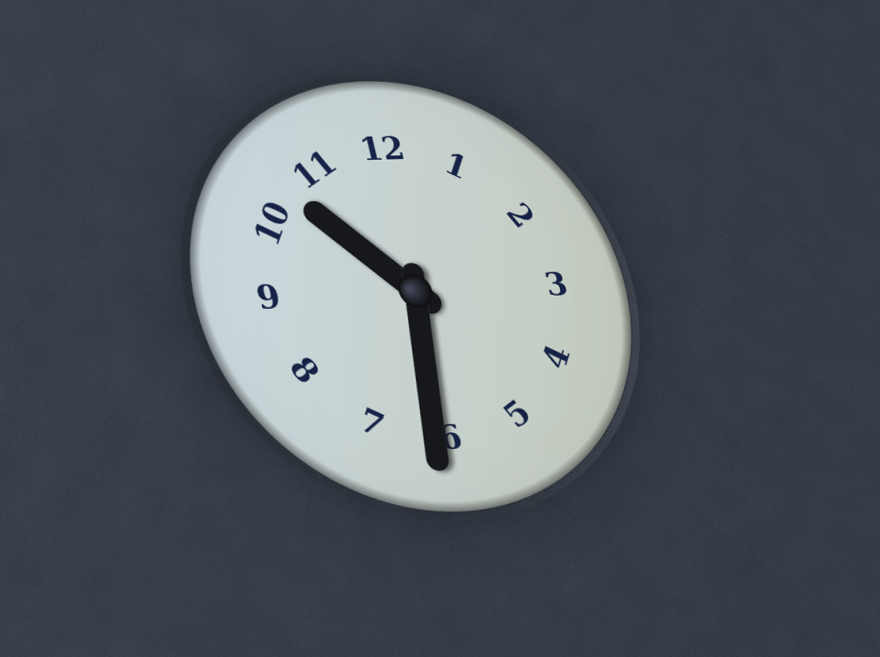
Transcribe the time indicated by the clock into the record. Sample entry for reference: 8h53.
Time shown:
10h31
